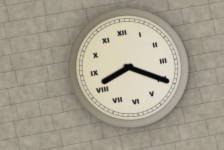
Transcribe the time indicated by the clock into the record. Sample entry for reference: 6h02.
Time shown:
8h20
